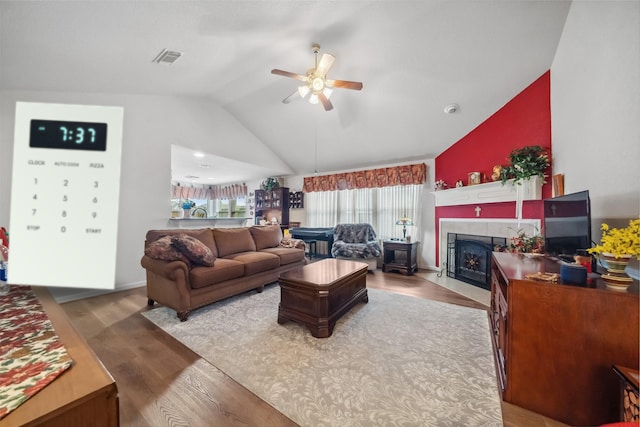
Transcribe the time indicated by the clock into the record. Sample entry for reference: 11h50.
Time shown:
7h37
